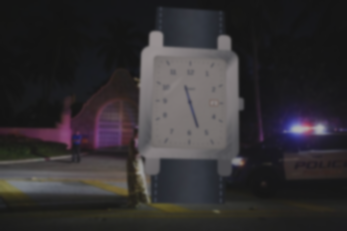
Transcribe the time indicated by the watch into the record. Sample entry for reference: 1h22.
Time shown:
11h27
